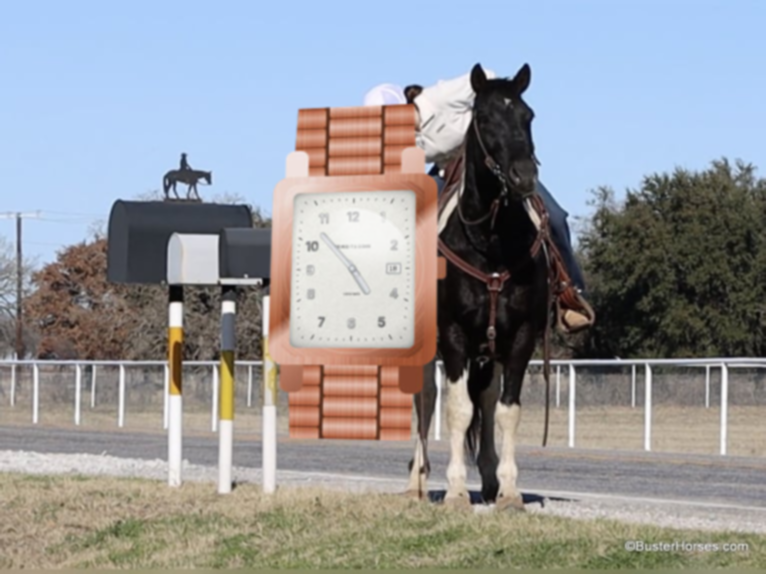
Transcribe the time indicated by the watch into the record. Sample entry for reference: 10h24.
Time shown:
4h53
